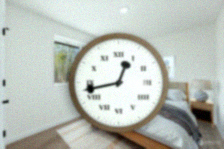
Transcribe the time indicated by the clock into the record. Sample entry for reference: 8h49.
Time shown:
12h43
